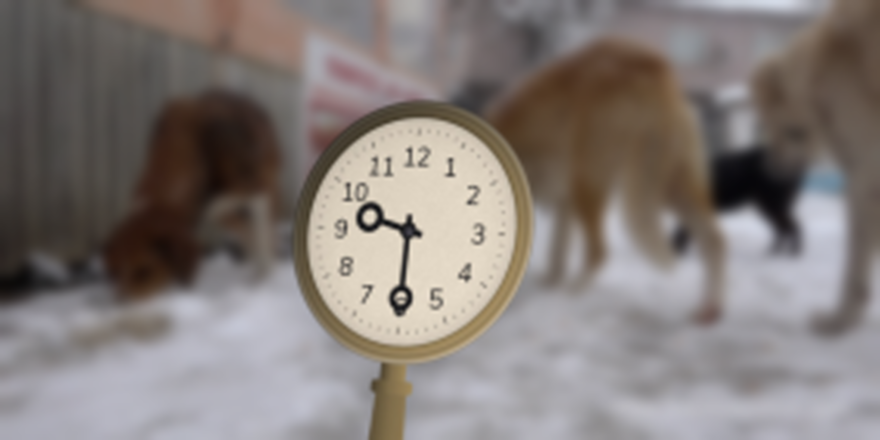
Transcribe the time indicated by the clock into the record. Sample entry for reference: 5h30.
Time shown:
9h30
